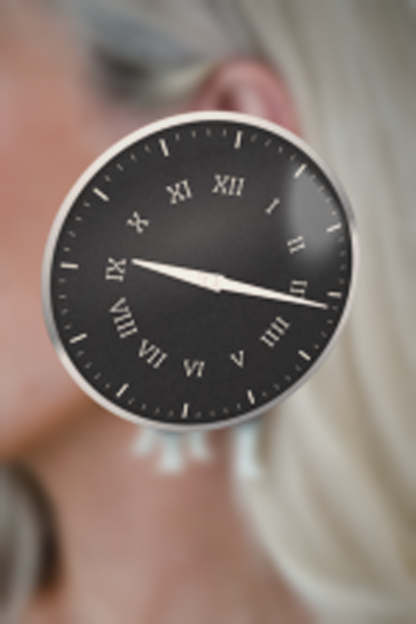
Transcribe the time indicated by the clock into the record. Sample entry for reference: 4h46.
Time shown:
9h16
